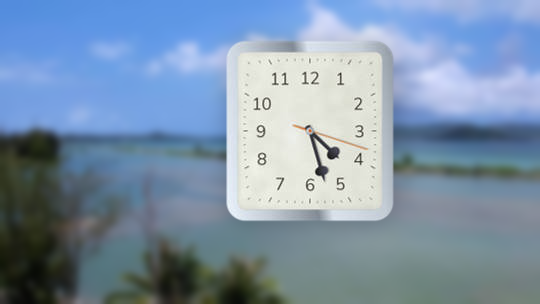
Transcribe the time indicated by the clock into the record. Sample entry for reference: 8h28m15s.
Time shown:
4h27m18s
